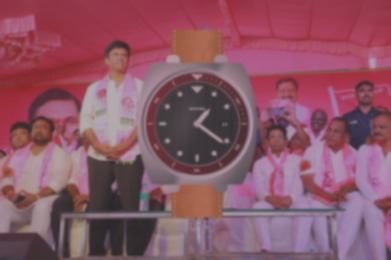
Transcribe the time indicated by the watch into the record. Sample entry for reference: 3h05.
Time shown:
1h21
